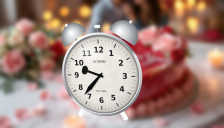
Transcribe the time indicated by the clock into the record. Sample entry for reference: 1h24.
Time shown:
9h37
